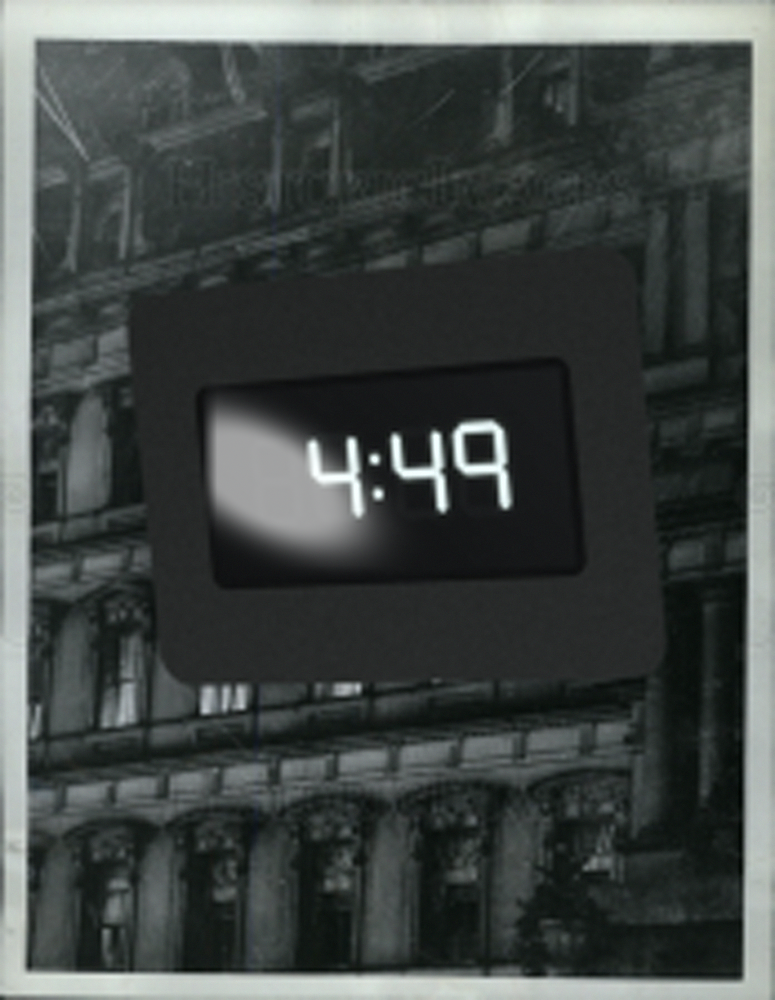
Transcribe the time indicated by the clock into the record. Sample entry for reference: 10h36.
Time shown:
4h49
